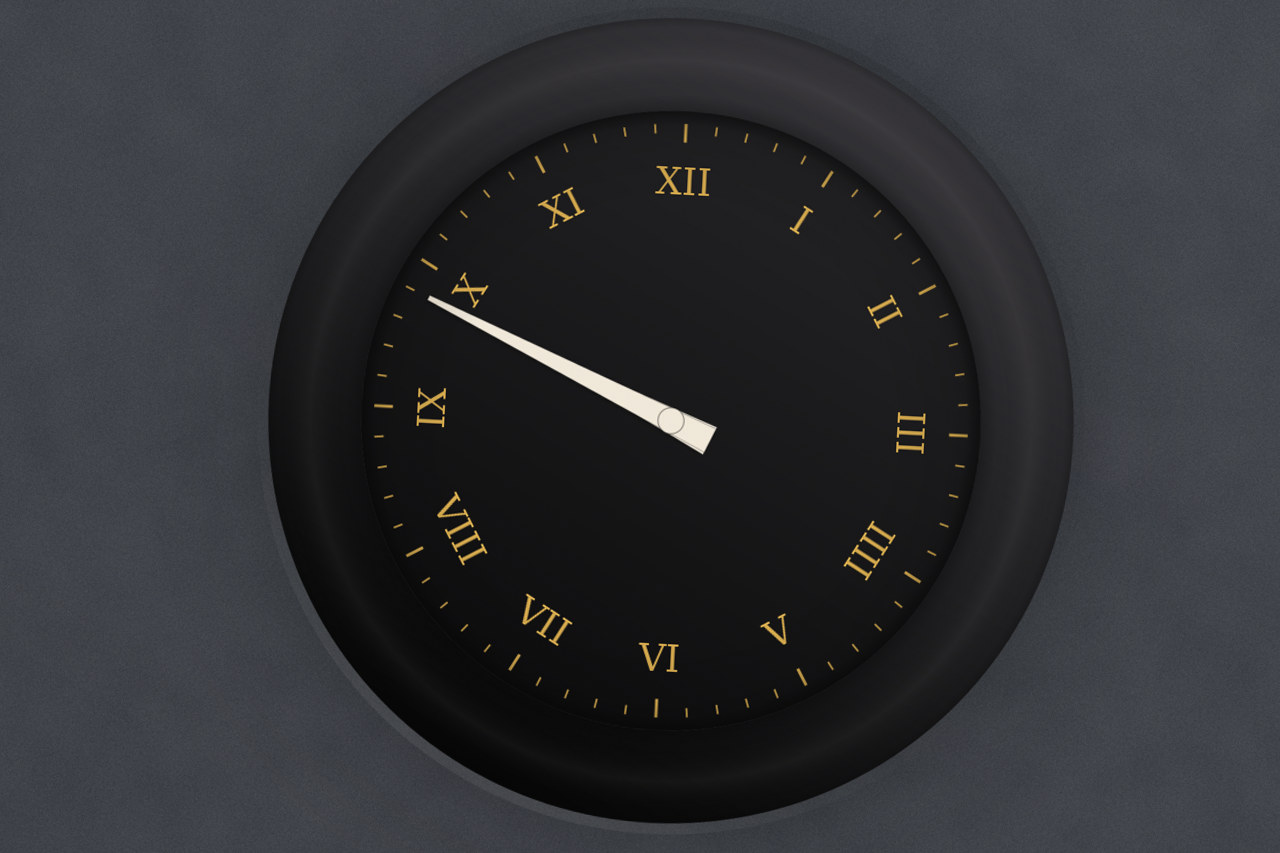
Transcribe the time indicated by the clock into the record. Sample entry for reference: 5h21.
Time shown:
9h49
